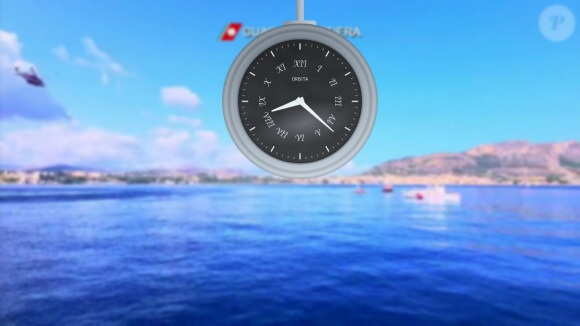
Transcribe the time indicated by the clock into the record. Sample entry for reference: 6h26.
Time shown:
8h22
